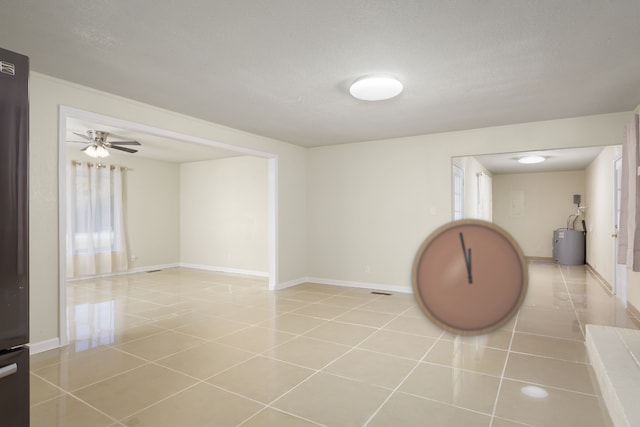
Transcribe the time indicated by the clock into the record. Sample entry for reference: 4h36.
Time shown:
11h58
